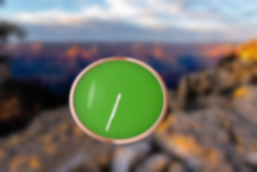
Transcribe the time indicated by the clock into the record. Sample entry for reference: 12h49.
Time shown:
6h33
